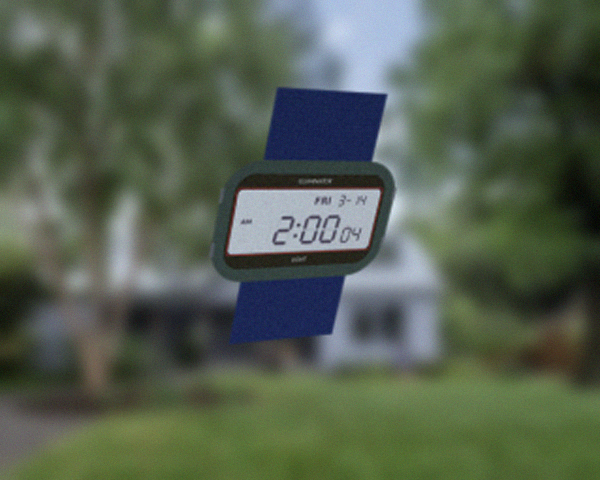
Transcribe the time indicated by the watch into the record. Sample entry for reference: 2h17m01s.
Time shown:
2h00m04s
